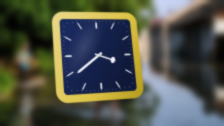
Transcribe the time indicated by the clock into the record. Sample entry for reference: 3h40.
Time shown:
3h39
